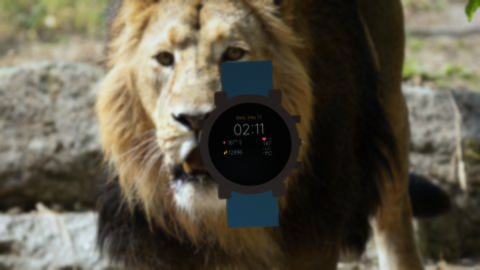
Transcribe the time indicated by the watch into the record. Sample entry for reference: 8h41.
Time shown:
2h11
